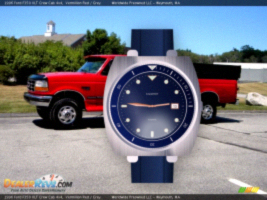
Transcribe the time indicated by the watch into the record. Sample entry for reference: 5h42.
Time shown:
2h46
